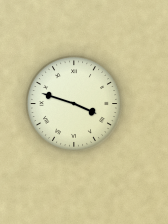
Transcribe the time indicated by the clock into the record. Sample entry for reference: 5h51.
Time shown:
3h48
